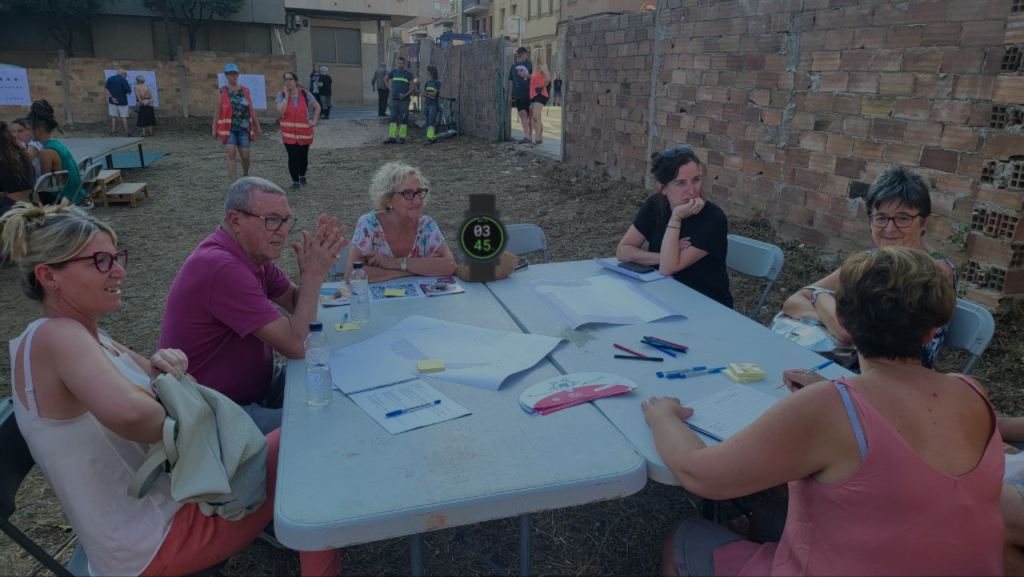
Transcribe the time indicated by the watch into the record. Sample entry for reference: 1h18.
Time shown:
3h45
